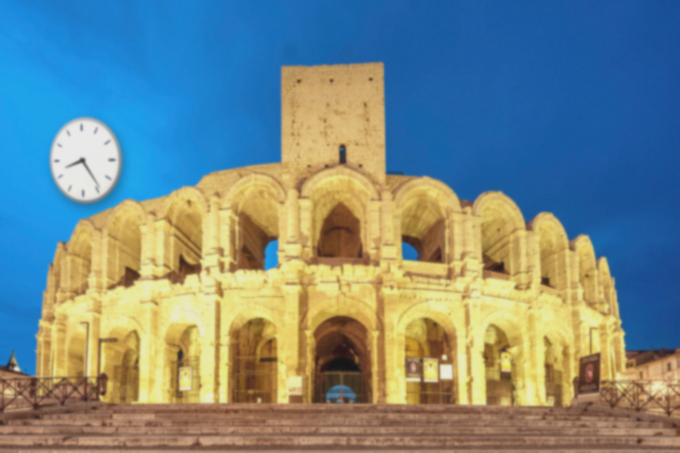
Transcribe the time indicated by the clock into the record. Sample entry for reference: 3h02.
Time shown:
8h24
